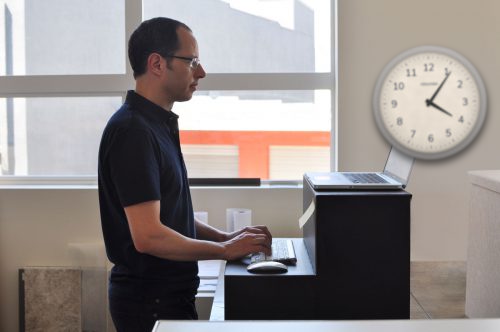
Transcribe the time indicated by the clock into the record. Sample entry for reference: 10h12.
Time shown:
4h06
